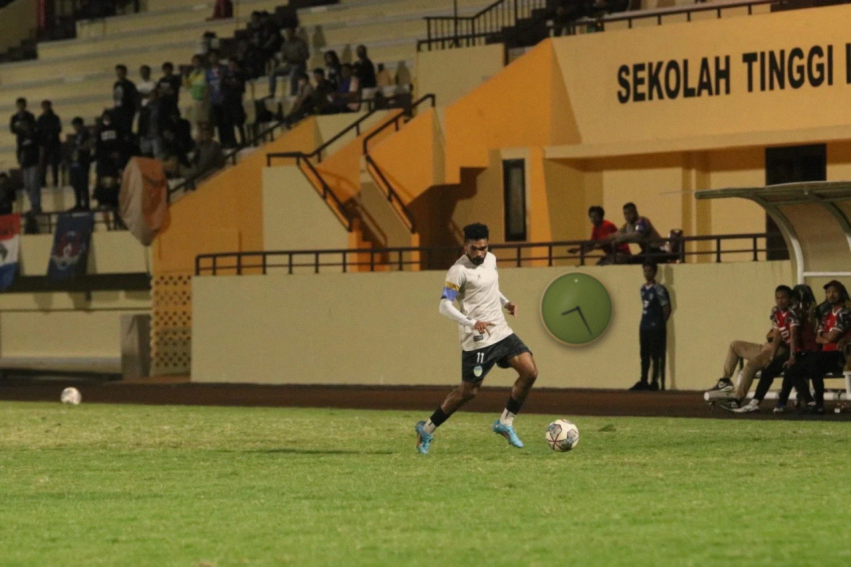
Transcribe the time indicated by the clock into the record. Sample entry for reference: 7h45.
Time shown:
8h26
